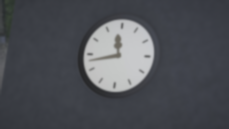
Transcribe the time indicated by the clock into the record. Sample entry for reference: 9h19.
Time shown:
11h43
